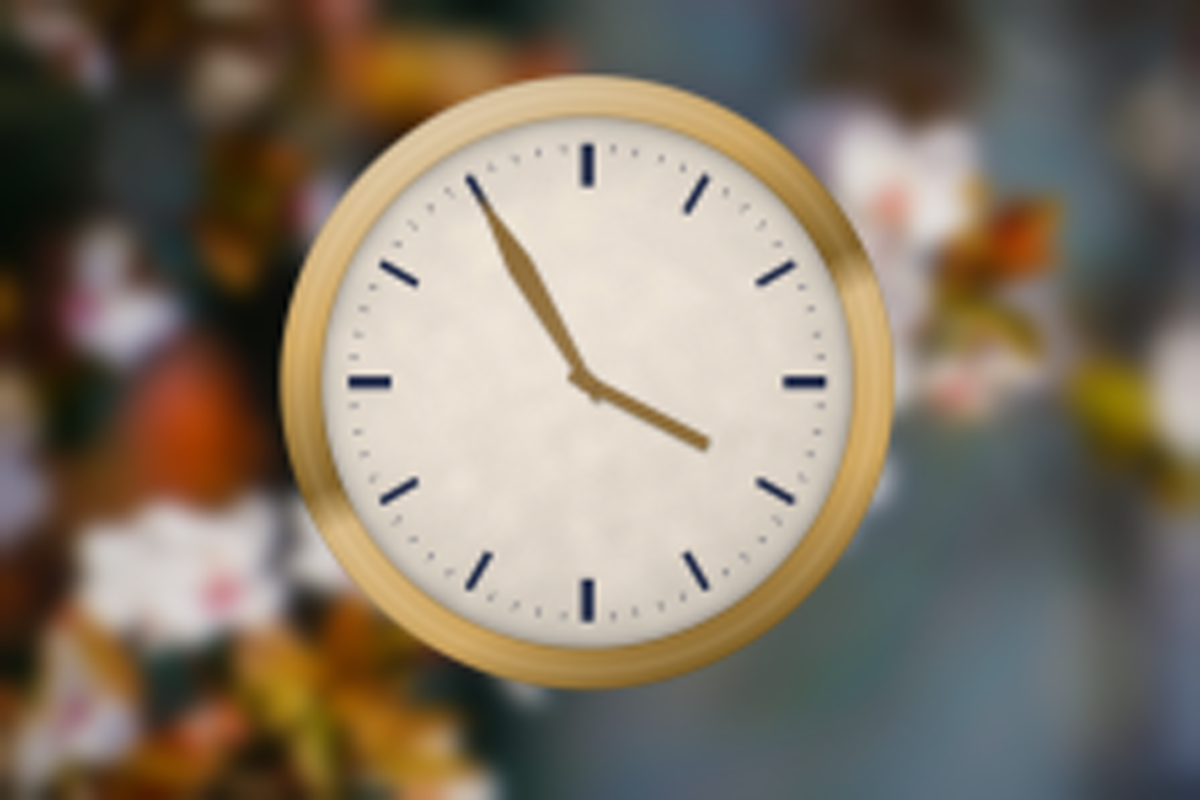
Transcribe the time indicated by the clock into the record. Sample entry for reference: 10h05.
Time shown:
3h55
